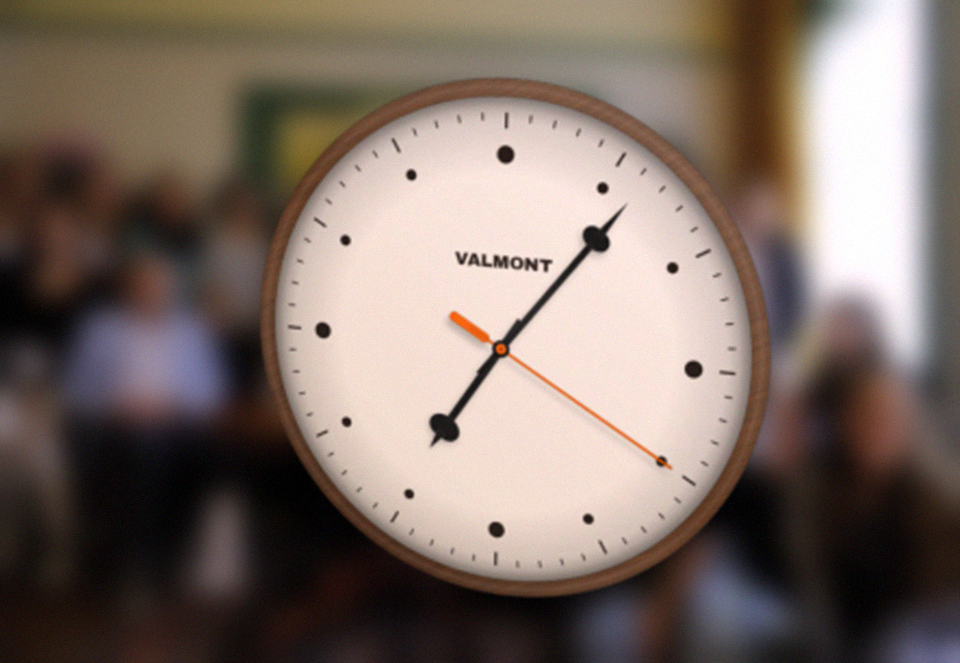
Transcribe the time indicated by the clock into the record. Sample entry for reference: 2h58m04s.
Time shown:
7h06m20s
